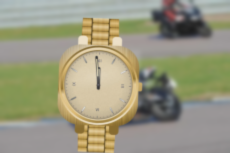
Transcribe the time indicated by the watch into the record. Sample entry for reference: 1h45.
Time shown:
11h59
